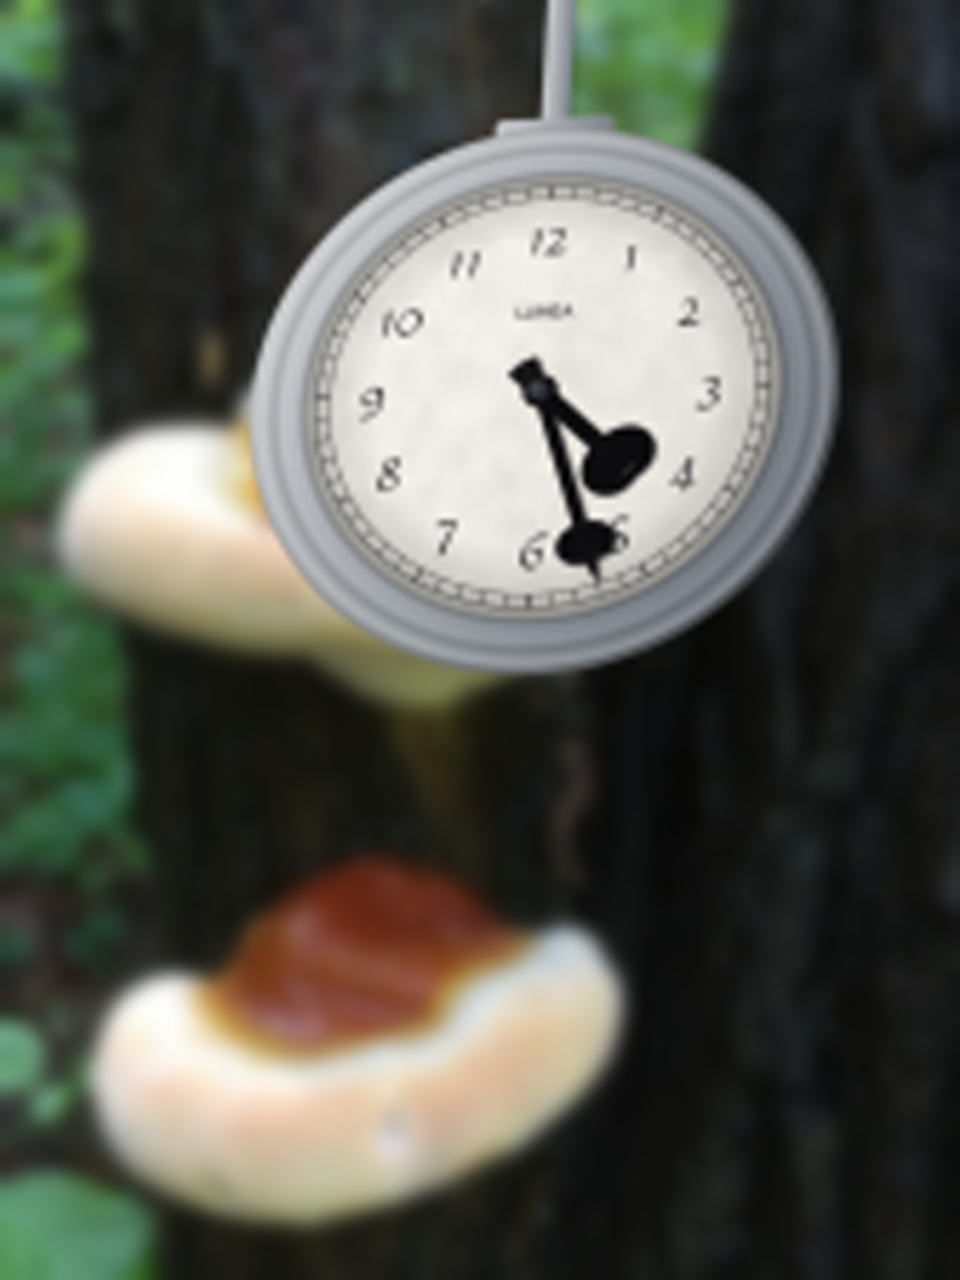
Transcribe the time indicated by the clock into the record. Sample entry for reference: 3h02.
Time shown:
4h27
